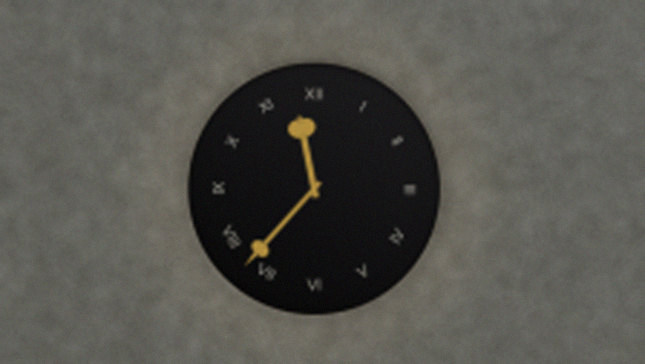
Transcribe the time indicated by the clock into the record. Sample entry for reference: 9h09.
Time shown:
11h37
